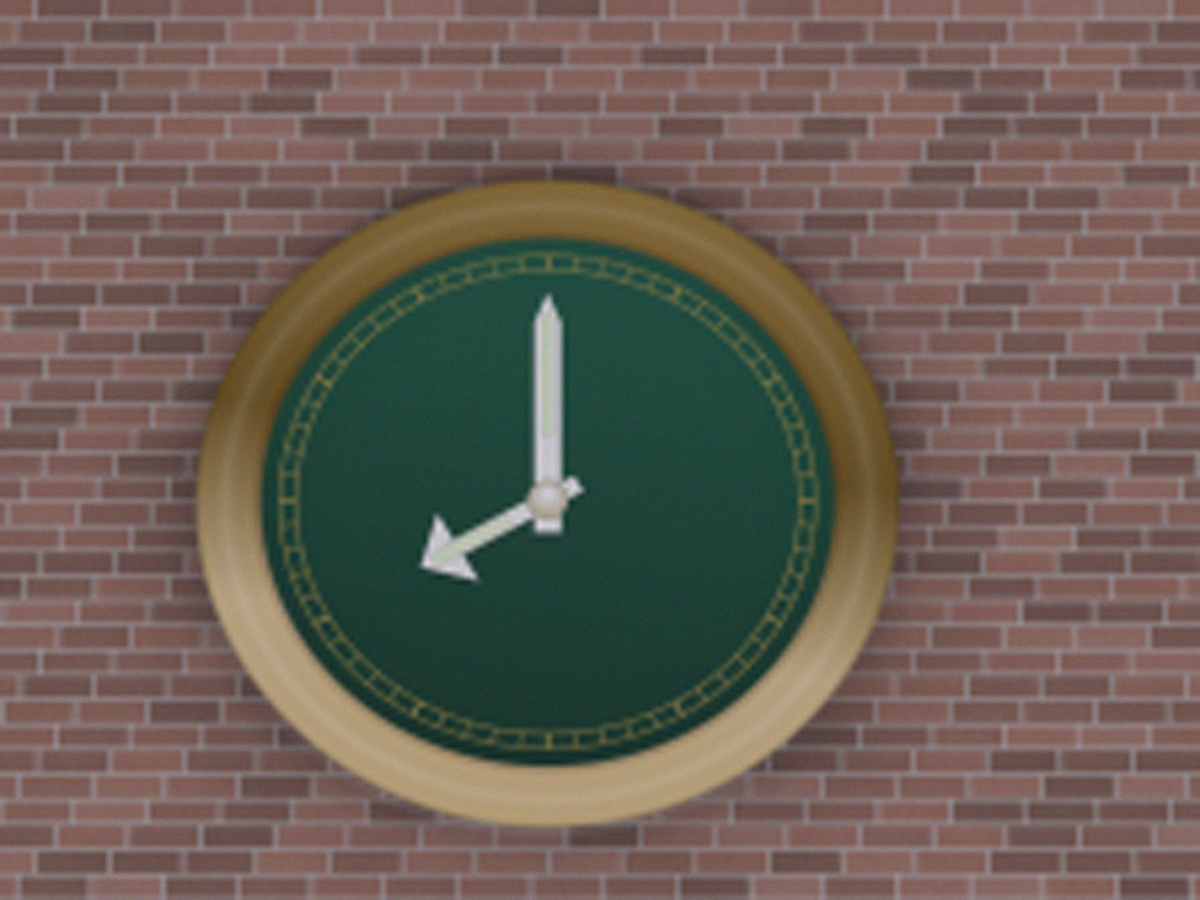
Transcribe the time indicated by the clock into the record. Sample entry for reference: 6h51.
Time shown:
8h00
